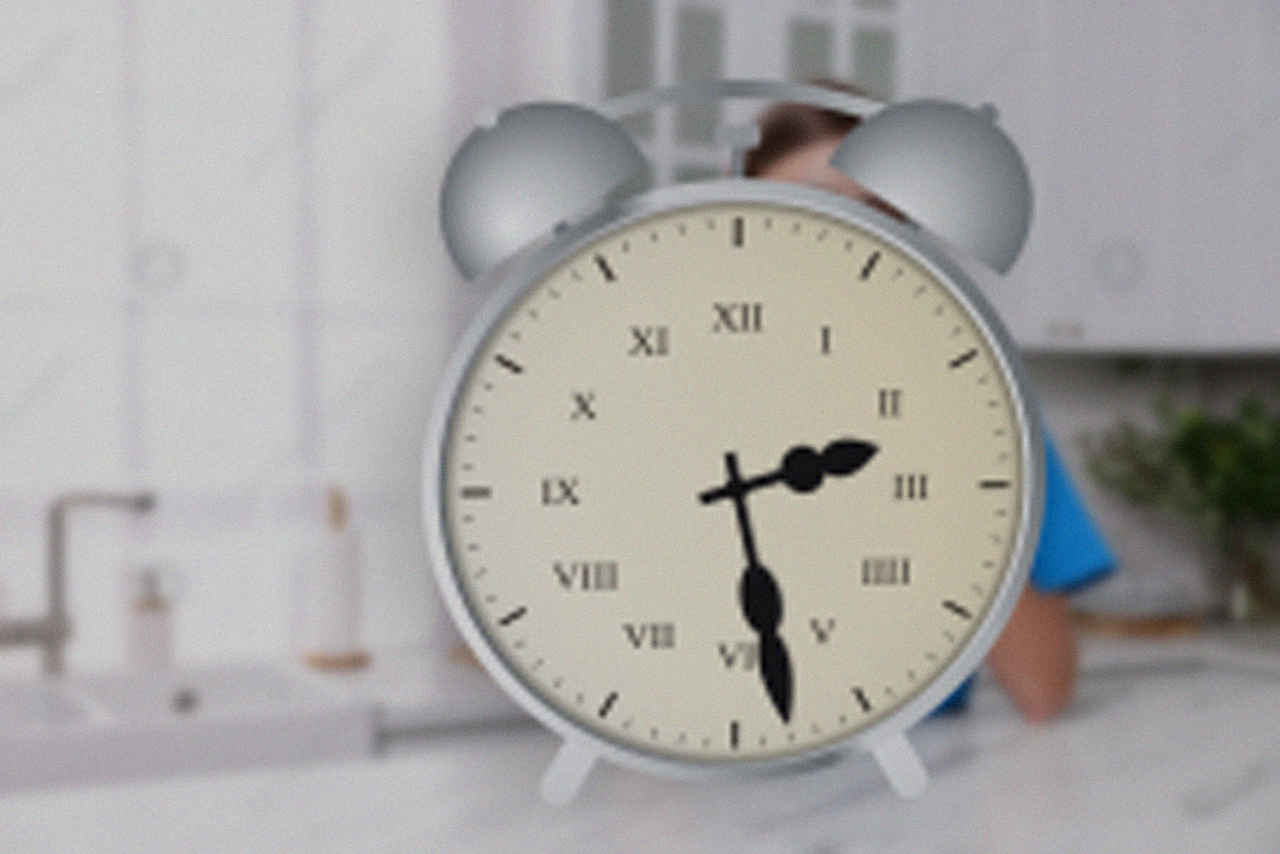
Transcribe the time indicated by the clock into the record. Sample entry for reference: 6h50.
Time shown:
2h28
